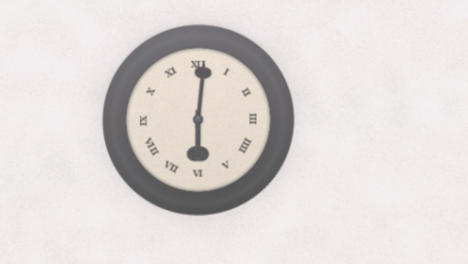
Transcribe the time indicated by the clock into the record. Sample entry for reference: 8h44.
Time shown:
6h01
